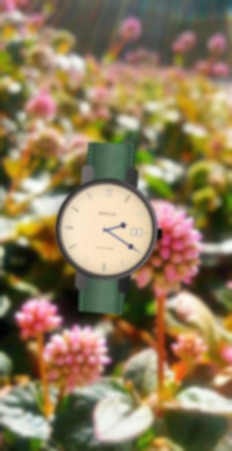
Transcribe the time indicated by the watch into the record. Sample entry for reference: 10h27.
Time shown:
2h20
